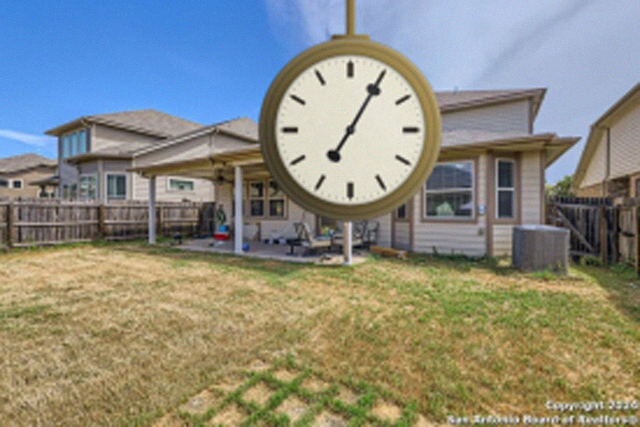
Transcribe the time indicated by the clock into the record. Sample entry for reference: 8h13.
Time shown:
7h05
